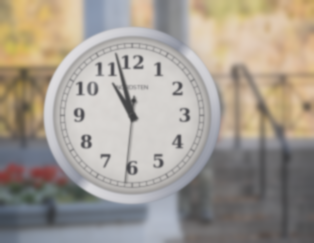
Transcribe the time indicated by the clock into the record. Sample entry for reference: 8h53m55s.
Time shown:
10h57m31s
